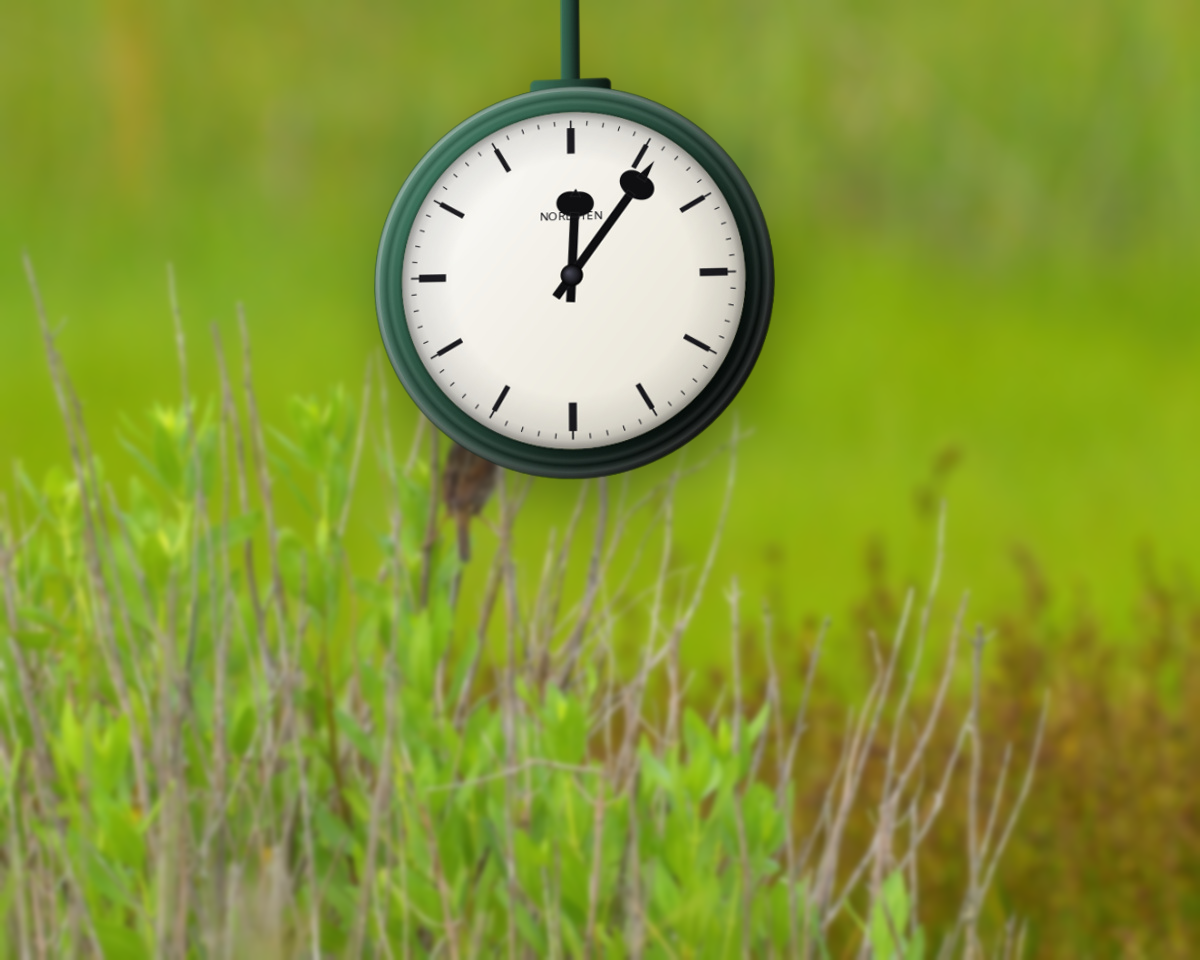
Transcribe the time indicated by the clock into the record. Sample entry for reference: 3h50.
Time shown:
12h06
